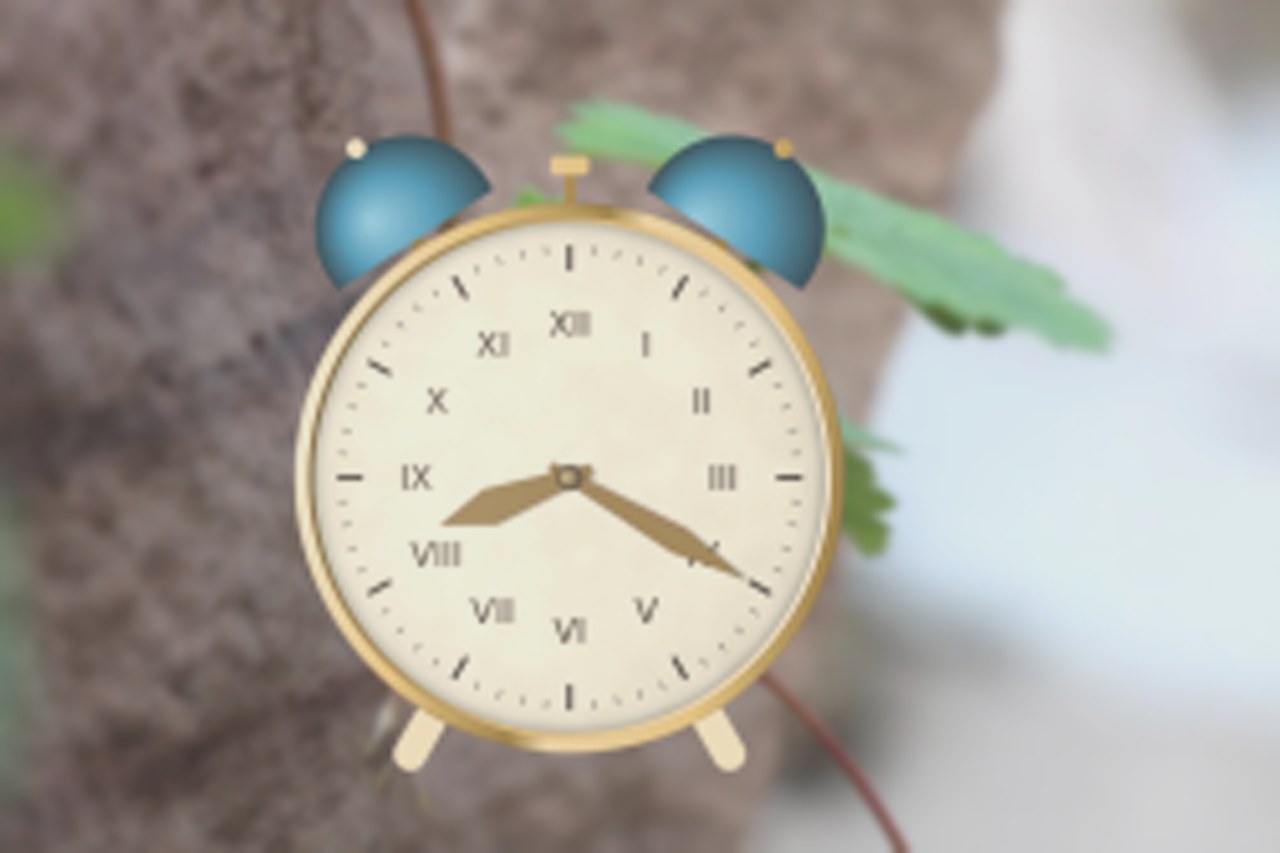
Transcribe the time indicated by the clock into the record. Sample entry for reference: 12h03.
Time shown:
8h20
